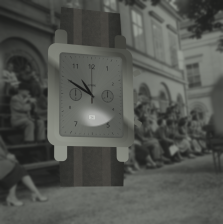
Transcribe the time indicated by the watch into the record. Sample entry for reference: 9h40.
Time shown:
10h50
